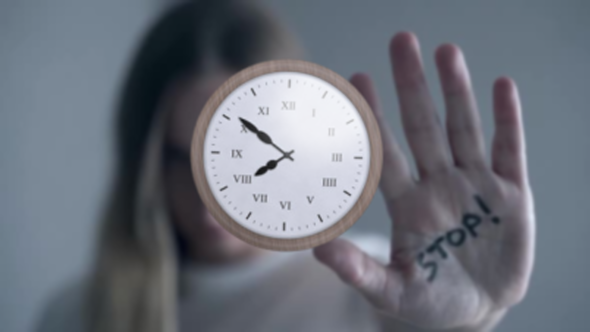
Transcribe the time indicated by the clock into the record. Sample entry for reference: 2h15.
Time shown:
7h51
